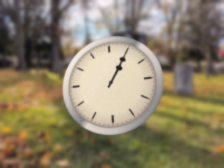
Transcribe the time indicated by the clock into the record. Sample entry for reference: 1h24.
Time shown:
1h05
